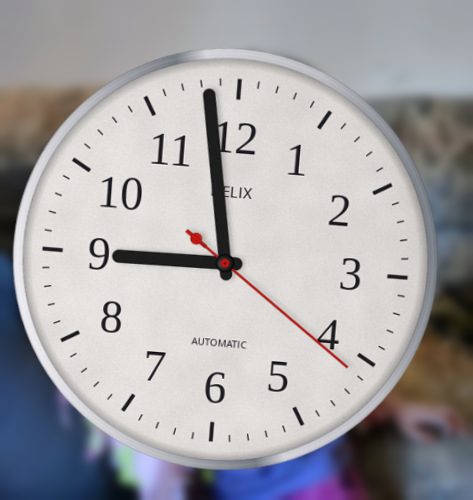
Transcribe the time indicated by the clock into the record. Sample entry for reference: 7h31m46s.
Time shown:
8h58m21s
